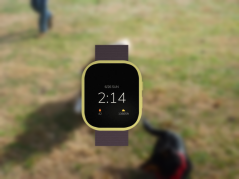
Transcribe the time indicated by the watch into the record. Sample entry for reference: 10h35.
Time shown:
2h14
